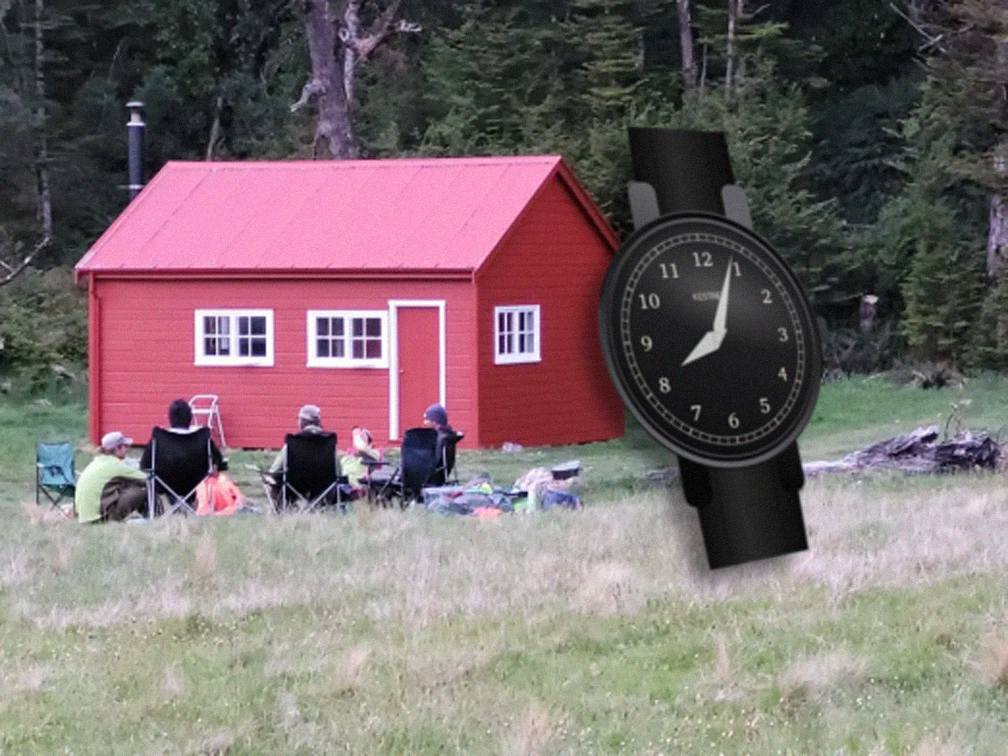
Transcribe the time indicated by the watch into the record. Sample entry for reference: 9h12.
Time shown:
8h04
